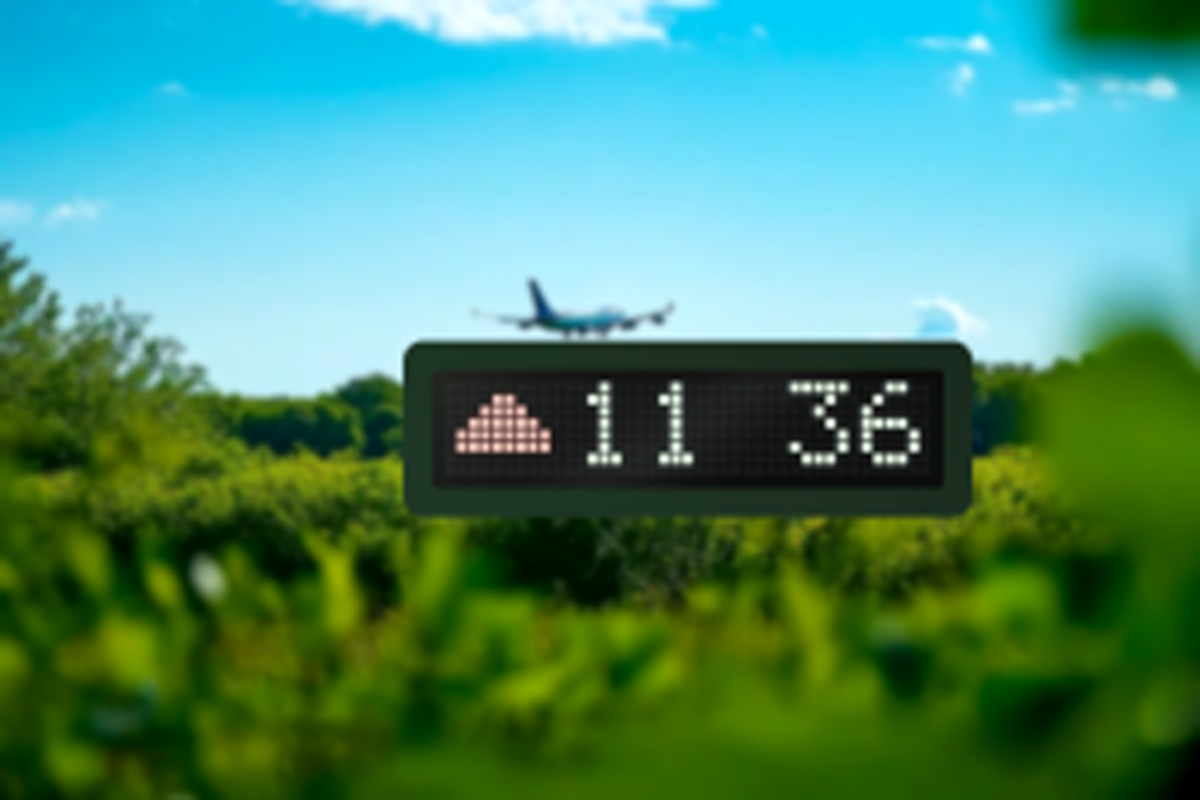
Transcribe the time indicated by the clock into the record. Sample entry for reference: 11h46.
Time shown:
11h36
